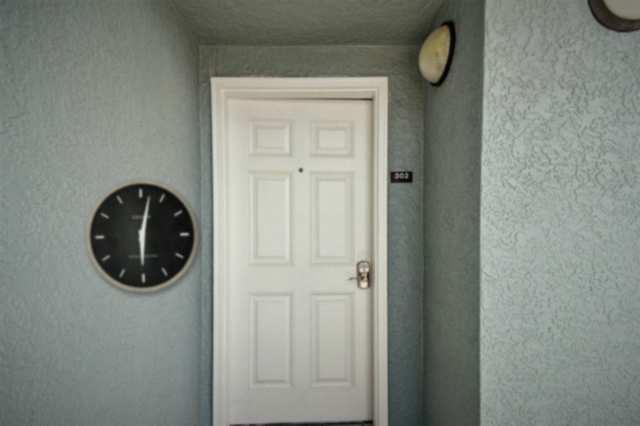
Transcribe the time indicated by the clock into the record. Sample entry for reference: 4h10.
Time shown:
6h02
